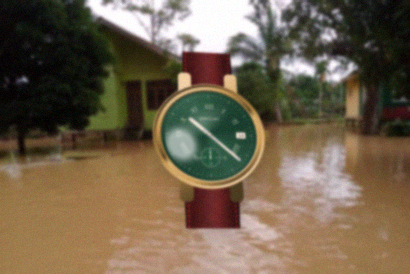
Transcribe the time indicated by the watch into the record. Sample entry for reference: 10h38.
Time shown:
10h22
